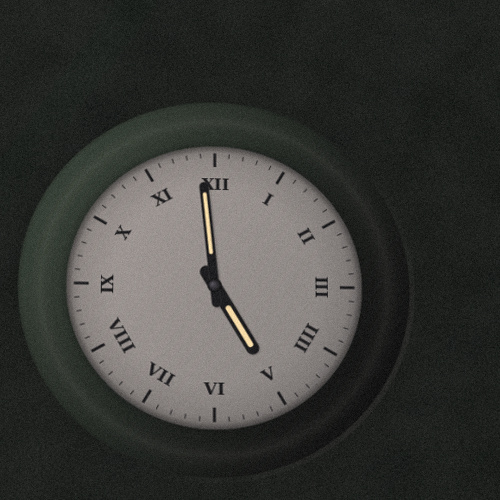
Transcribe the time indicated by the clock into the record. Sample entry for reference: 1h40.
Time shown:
4h59
